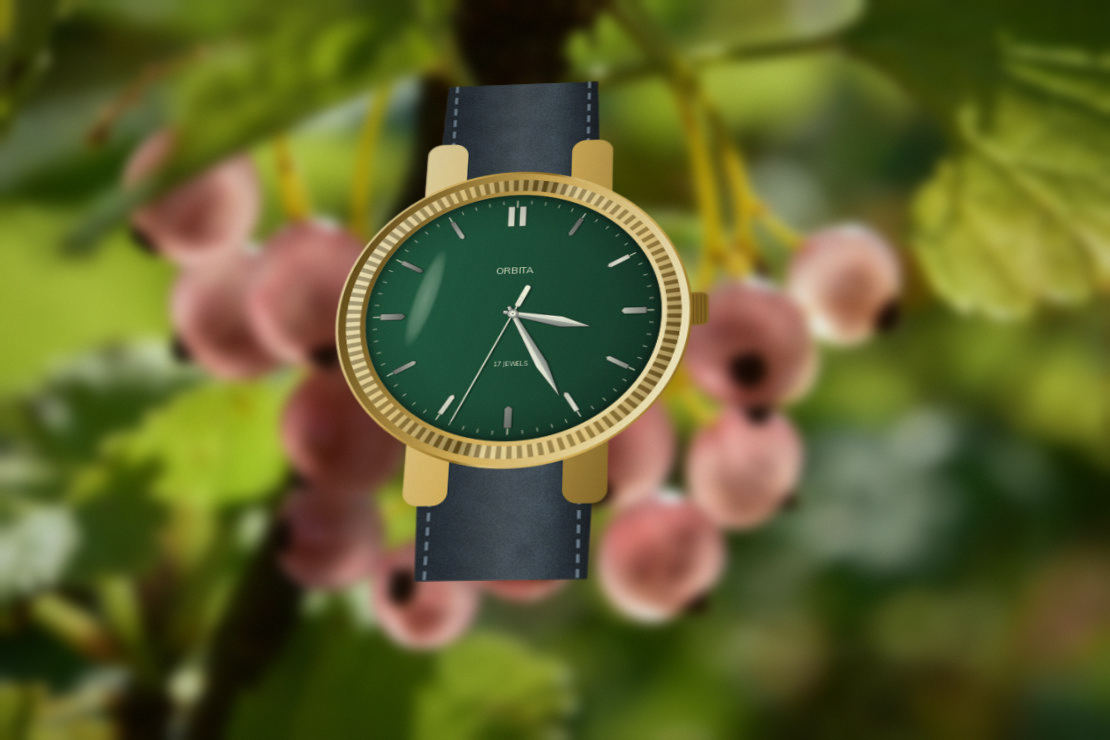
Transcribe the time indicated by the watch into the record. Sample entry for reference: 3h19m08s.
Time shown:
3h25m34s
